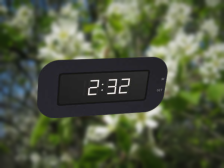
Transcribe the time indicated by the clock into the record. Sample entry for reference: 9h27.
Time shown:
2h32
